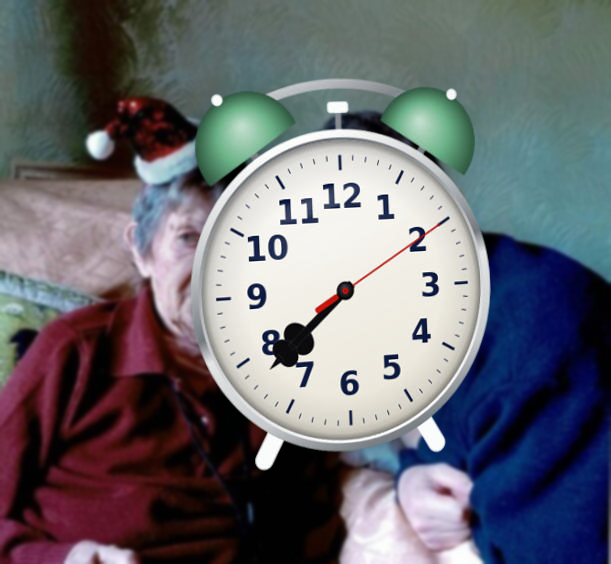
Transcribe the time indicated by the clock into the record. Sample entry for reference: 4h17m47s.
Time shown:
7h38m10s
